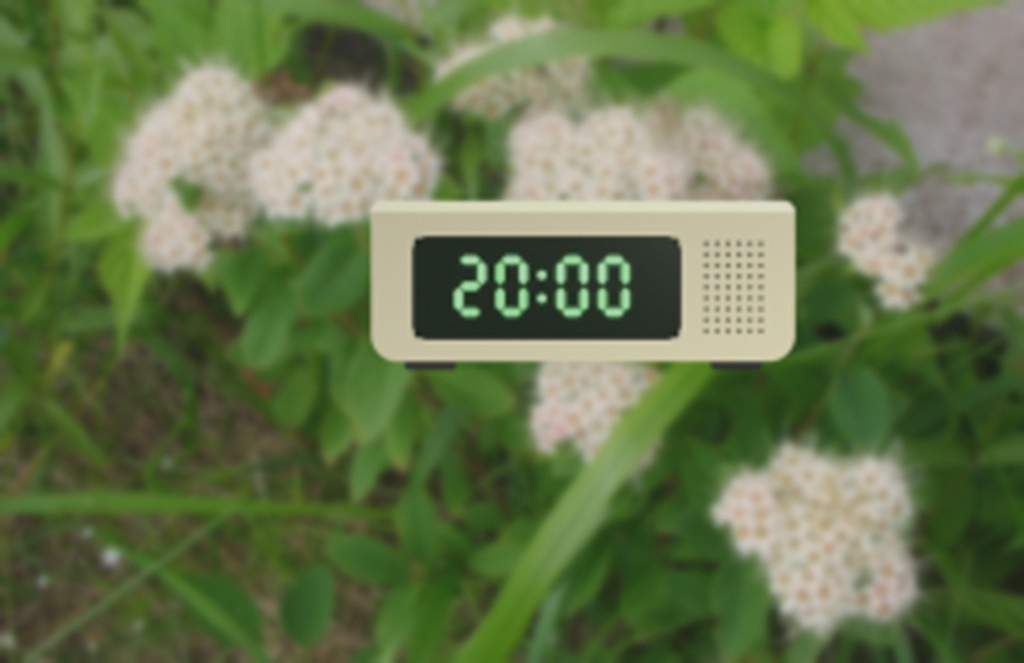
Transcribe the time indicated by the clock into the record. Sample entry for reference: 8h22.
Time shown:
20h00
